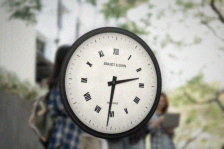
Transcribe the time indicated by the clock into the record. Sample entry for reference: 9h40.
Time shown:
2h31
